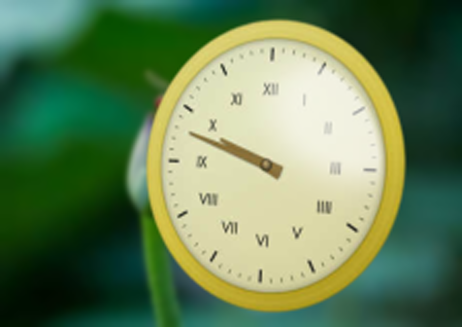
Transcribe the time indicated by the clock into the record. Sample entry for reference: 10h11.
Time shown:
9h48
